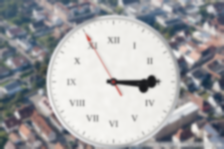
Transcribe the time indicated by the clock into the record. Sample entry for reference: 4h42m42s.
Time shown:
3h14m55s
